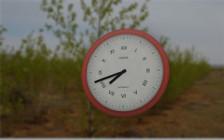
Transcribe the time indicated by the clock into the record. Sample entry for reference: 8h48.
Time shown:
7h42
